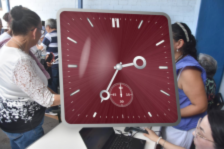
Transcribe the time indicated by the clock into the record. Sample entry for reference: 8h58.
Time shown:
2h35
